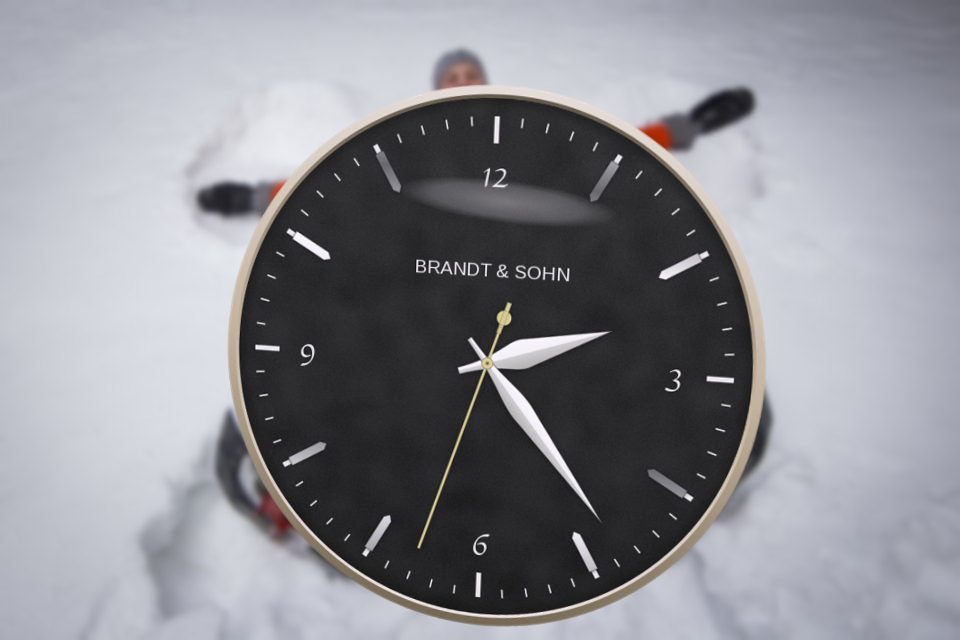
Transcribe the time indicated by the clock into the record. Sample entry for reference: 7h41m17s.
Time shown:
2h23m33s
